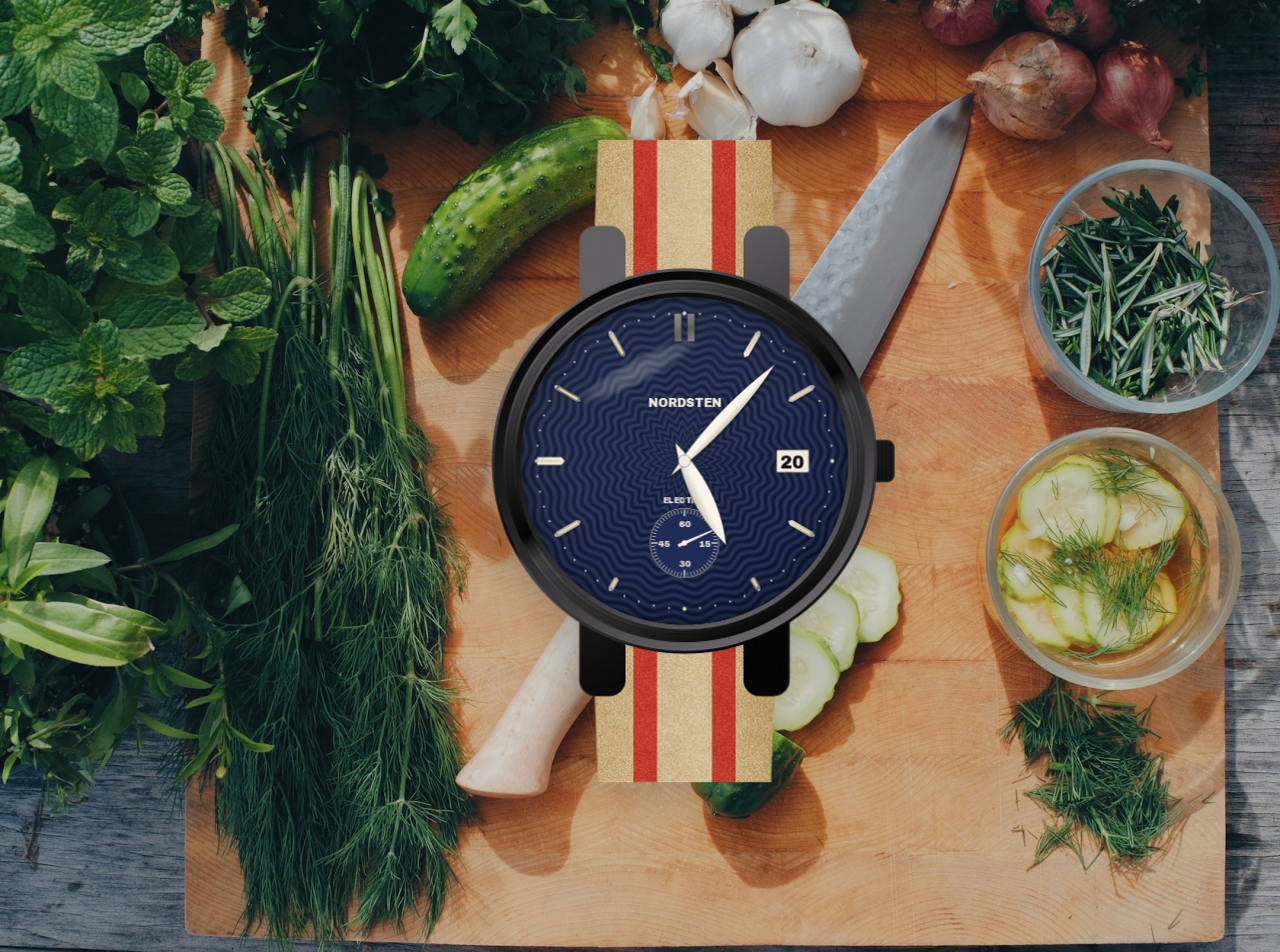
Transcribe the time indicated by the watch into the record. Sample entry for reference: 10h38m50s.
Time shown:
5h07m11s
